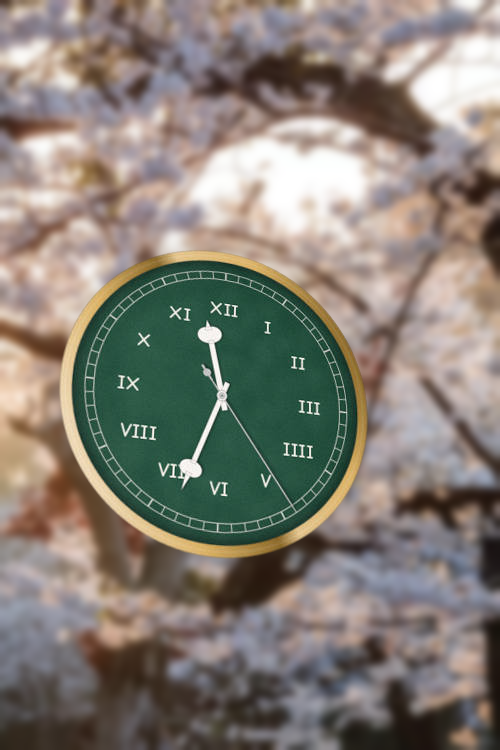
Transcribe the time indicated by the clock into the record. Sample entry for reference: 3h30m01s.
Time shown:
11h33m24s
